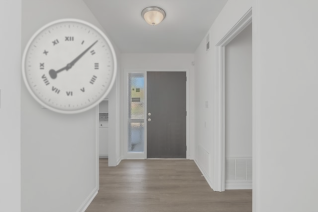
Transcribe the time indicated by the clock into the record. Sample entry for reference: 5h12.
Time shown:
8h08
